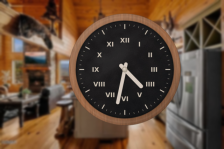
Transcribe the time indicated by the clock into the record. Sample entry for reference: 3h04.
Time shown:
4h32
